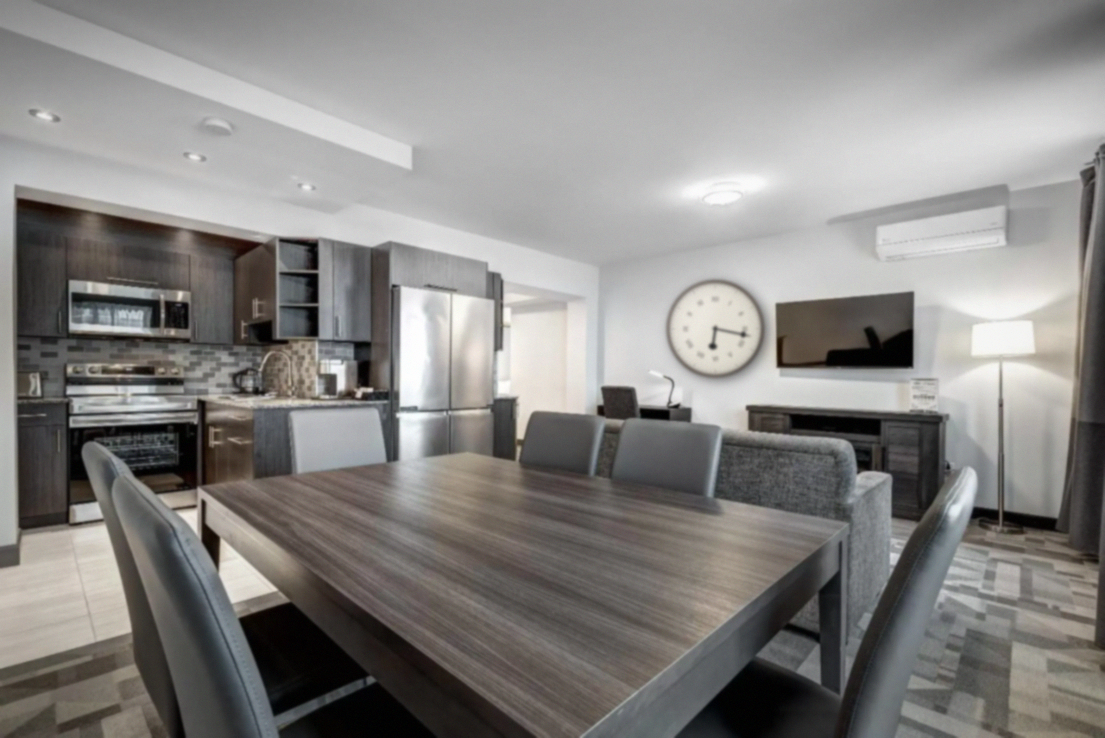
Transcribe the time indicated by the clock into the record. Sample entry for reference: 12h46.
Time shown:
6h17
